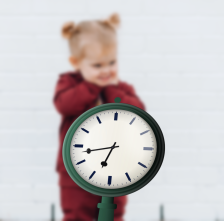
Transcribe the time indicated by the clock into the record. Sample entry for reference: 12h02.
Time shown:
6h43
